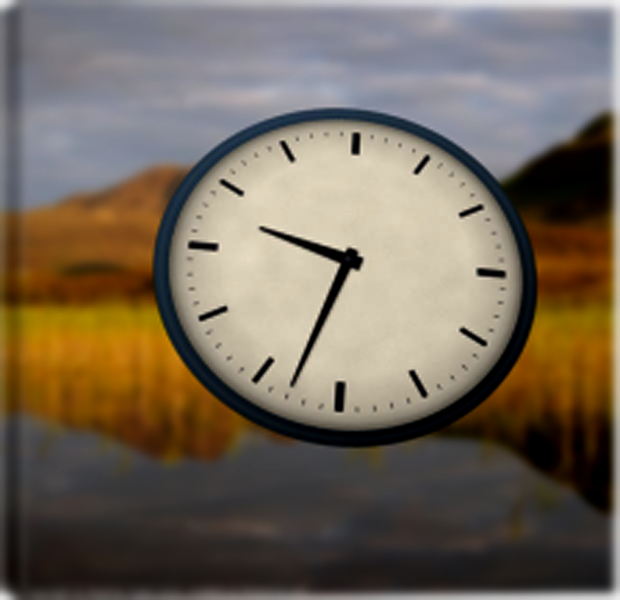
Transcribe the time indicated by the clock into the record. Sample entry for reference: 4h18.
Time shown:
9h33
